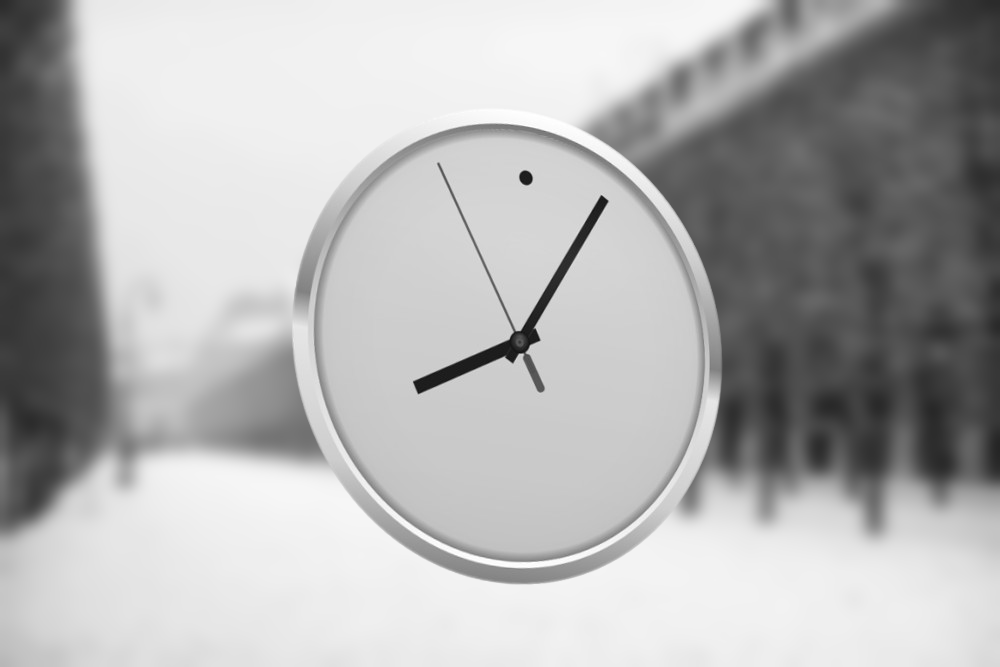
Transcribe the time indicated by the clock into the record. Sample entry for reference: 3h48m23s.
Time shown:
8h04m55s
